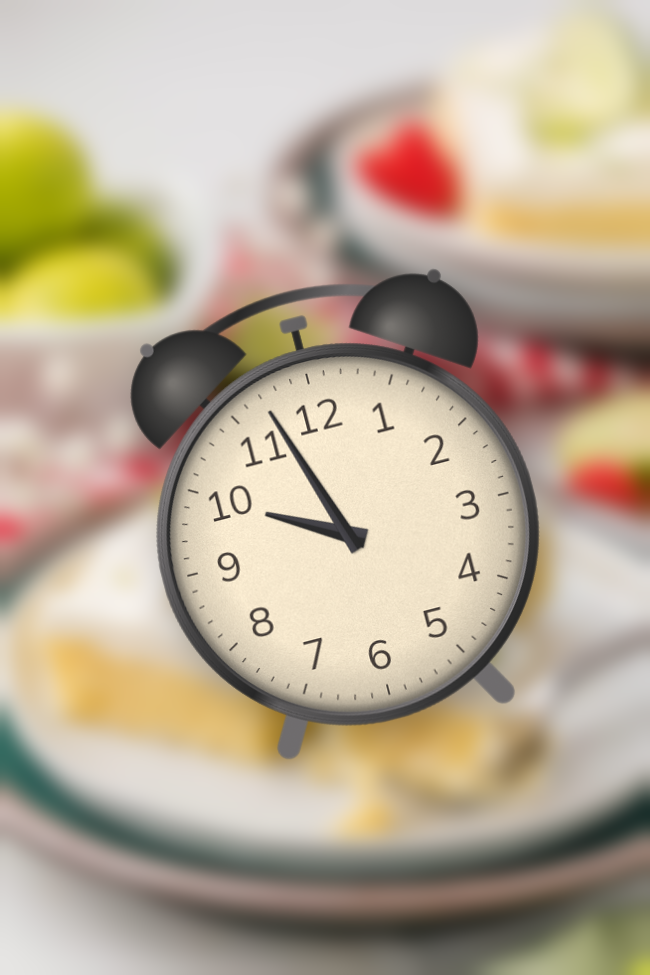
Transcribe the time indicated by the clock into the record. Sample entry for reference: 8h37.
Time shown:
9h57
